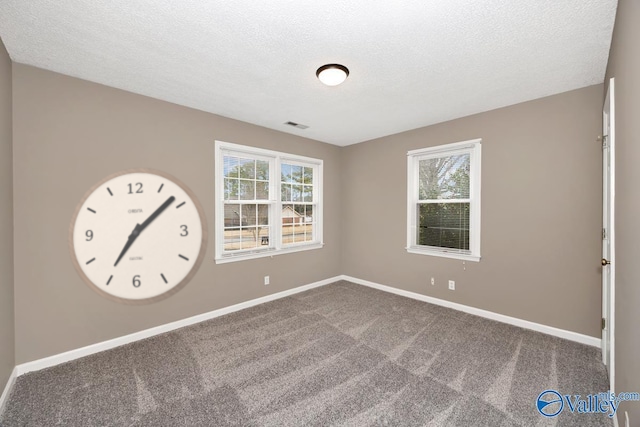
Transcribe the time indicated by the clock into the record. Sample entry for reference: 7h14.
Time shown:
7h08
